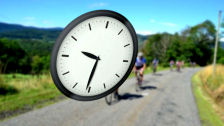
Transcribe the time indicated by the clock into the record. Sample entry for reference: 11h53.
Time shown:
9h31
